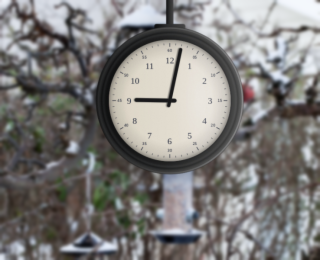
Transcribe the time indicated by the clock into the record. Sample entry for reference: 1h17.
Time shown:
9h02
